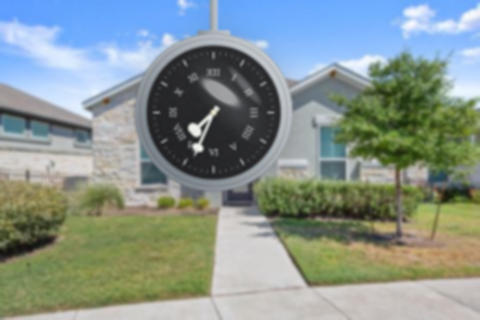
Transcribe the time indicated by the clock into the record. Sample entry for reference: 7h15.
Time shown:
7h34
